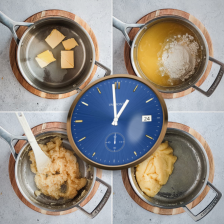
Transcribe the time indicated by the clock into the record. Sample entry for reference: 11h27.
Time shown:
12h59
